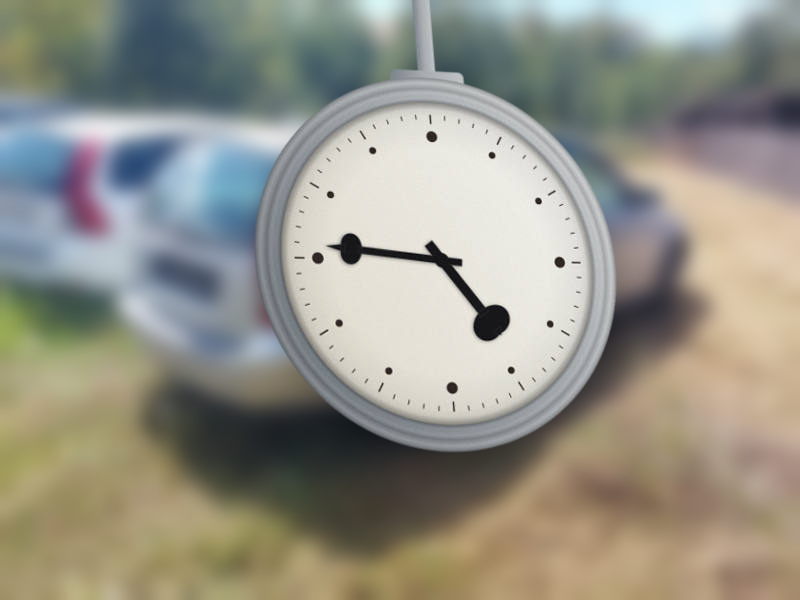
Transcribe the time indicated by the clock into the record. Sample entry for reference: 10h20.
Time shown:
4h46
